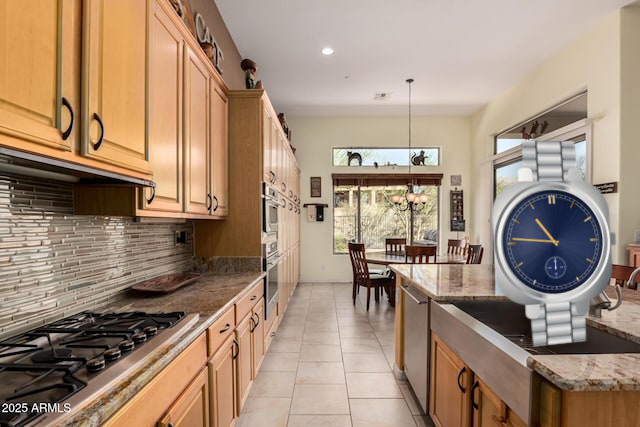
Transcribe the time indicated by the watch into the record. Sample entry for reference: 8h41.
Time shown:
10h46
